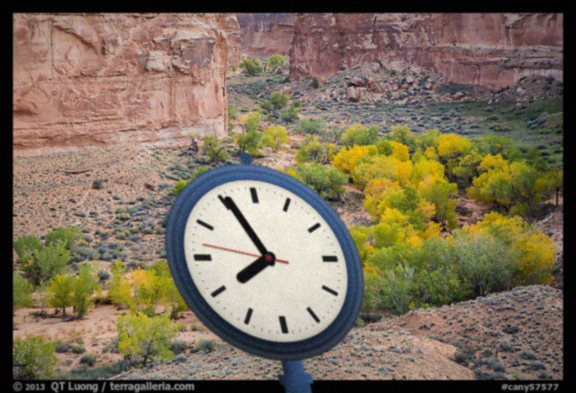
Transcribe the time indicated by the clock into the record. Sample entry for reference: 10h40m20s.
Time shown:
7h55m47s
